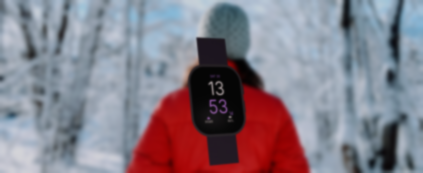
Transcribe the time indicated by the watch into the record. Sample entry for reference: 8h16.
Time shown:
13h53
